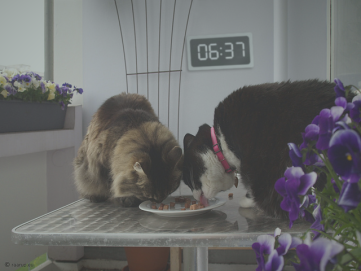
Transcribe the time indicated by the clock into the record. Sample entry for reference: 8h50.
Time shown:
6h37
